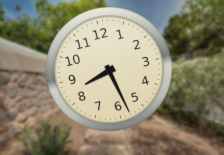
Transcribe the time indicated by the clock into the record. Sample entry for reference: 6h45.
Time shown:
8h28
